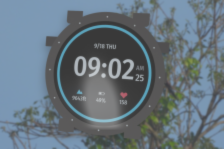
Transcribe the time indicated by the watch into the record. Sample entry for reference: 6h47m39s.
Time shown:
9h02m25s
